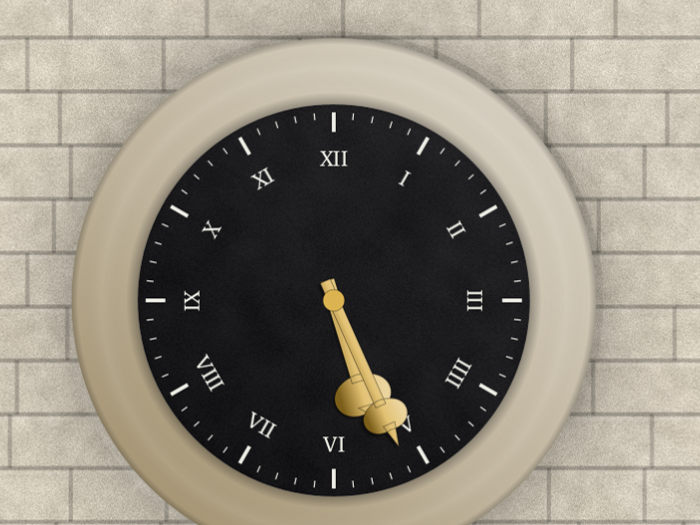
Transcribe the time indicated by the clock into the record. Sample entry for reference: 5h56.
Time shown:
5h26
